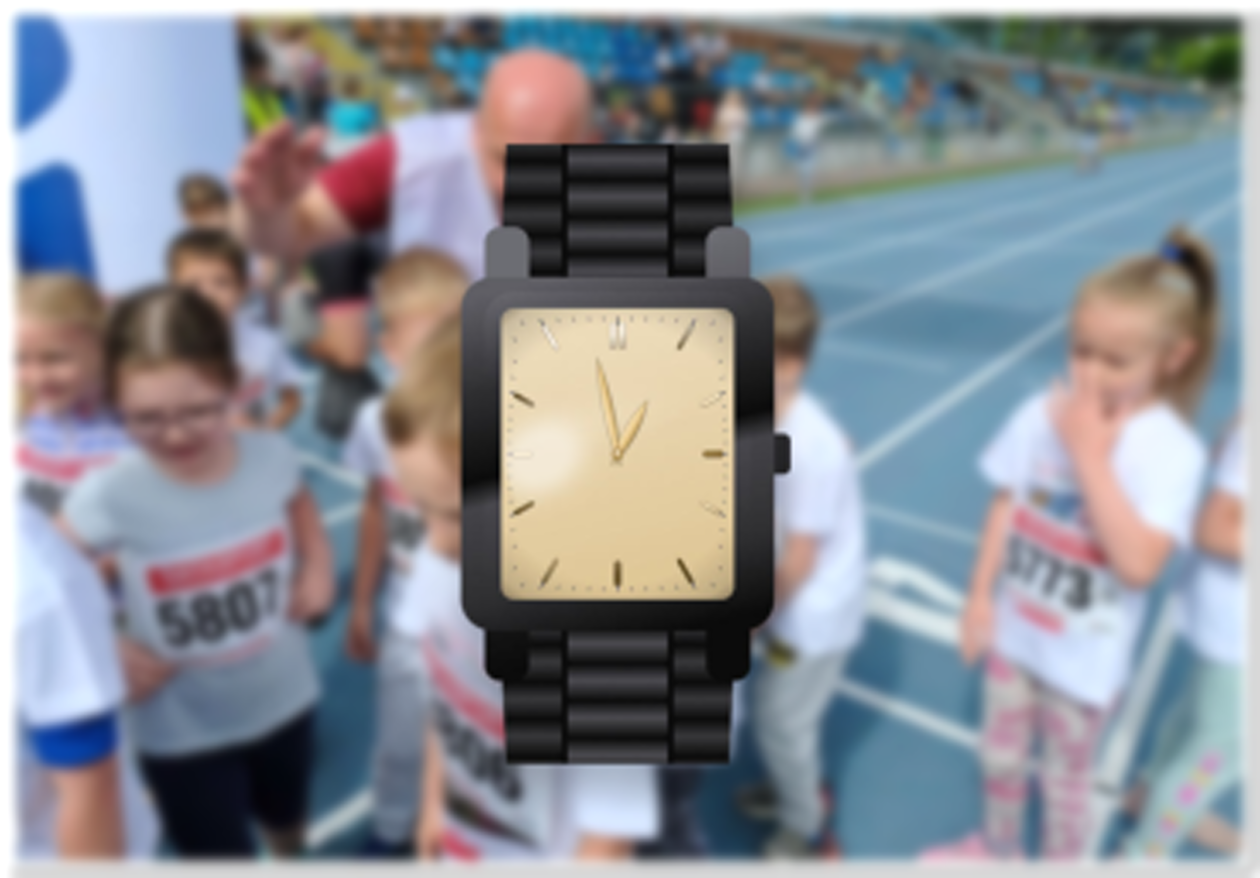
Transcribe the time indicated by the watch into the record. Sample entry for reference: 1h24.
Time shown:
12h58
